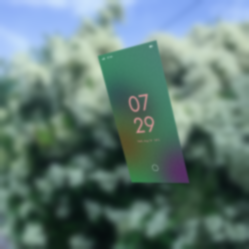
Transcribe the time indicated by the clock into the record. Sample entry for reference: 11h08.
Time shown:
7h29
